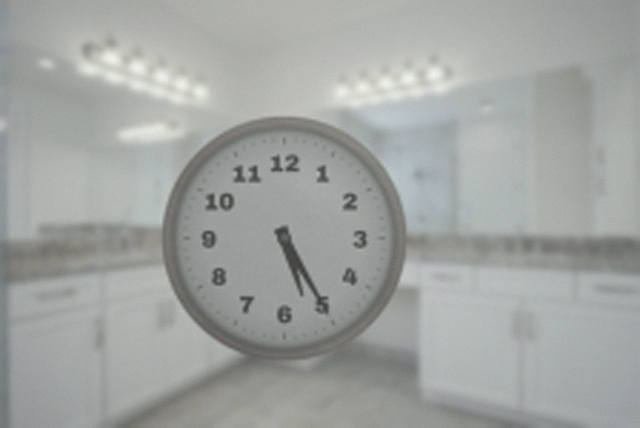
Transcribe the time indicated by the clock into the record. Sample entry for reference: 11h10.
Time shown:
5h25
